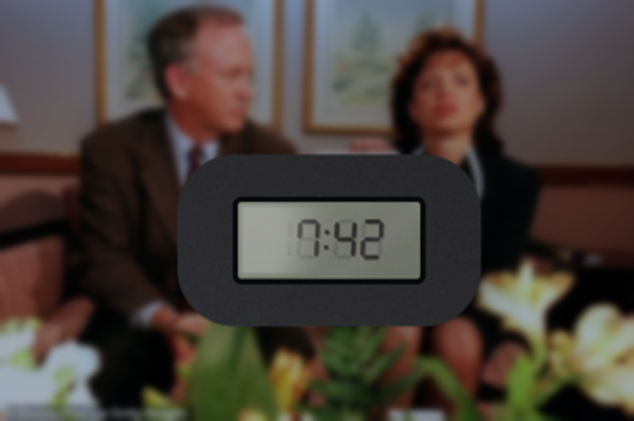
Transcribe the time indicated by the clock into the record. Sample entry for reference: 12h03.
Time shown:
7h42
